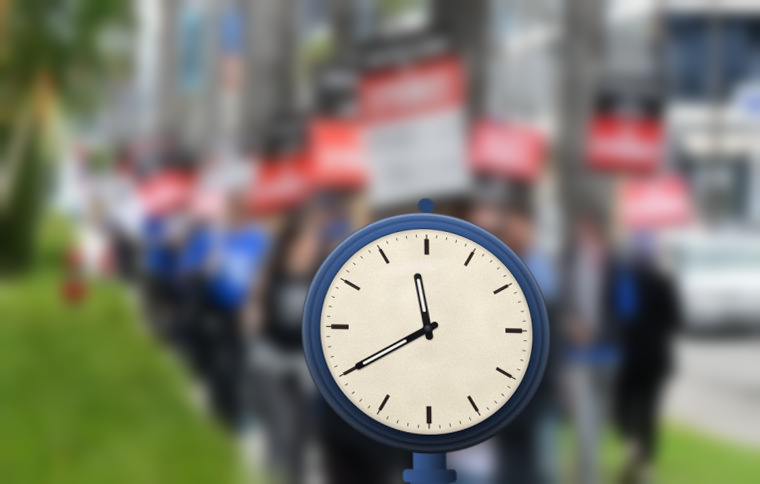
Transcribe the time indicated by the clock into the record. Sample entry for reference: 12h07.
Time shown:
11h40
